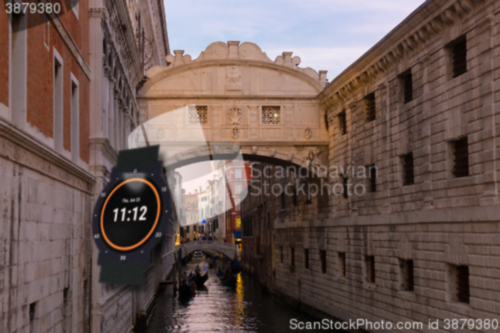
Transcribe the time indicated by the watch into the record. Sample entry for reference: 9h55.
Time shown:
11h12
